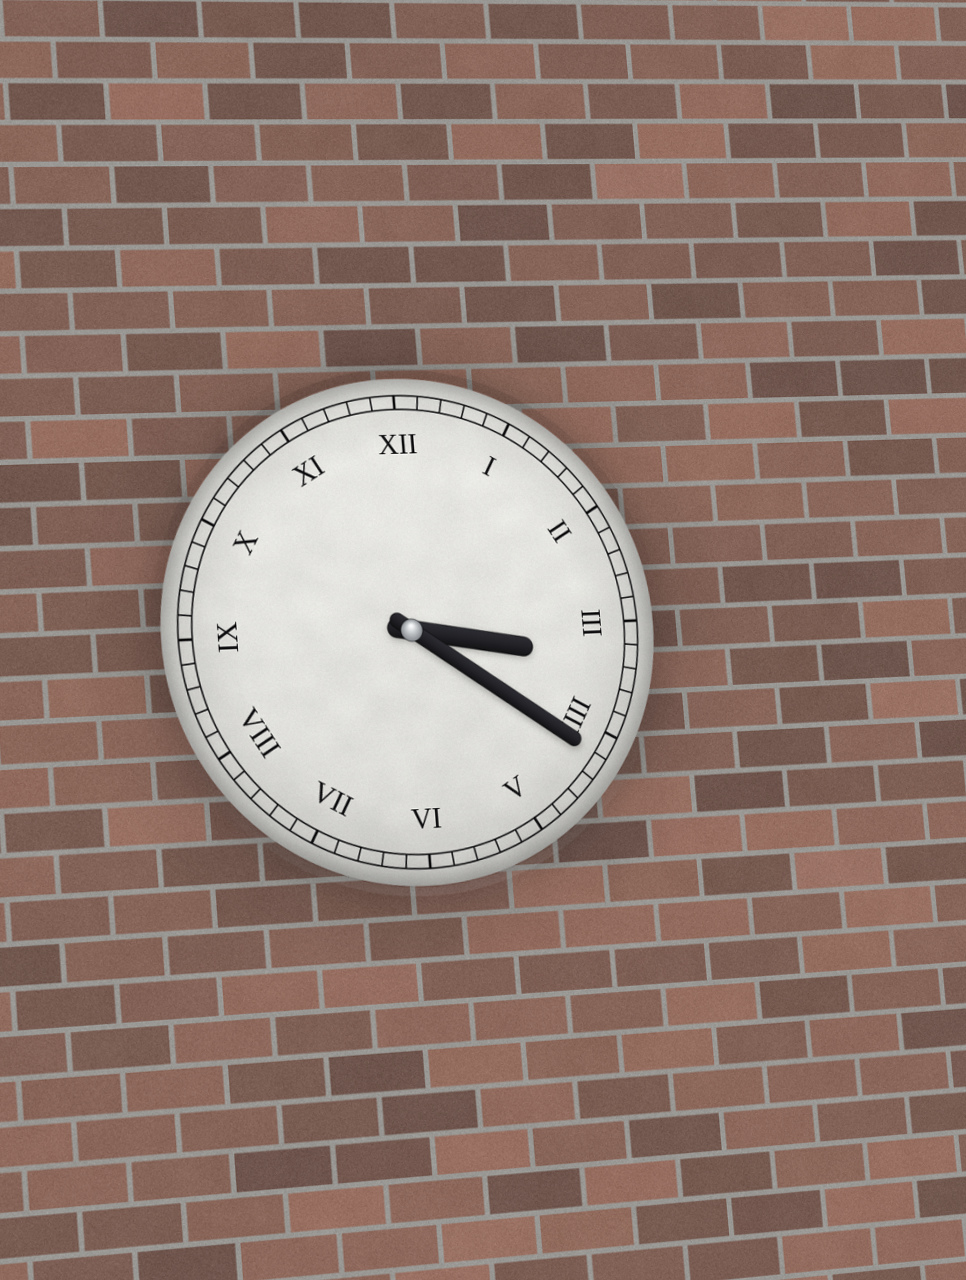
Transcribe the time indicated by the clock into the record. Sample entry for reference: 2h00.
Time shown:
3h21
